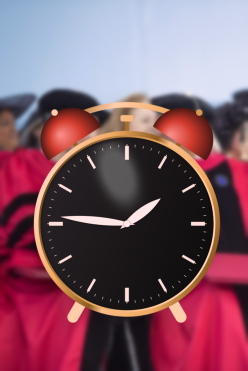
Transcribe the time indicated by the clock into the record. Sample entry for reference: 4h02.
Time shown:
1h46
